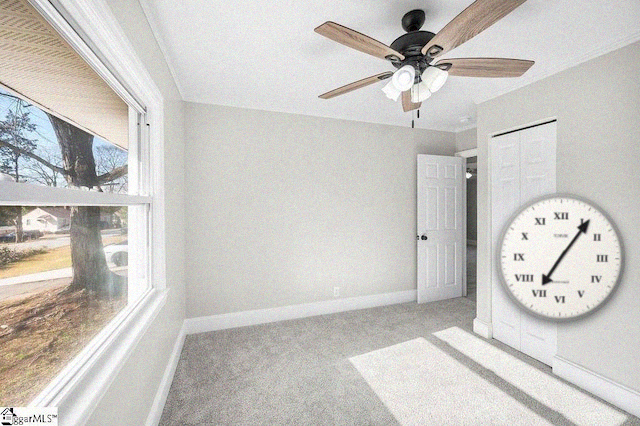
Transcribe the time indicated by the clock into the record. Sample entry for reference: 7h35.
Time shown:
7h06
